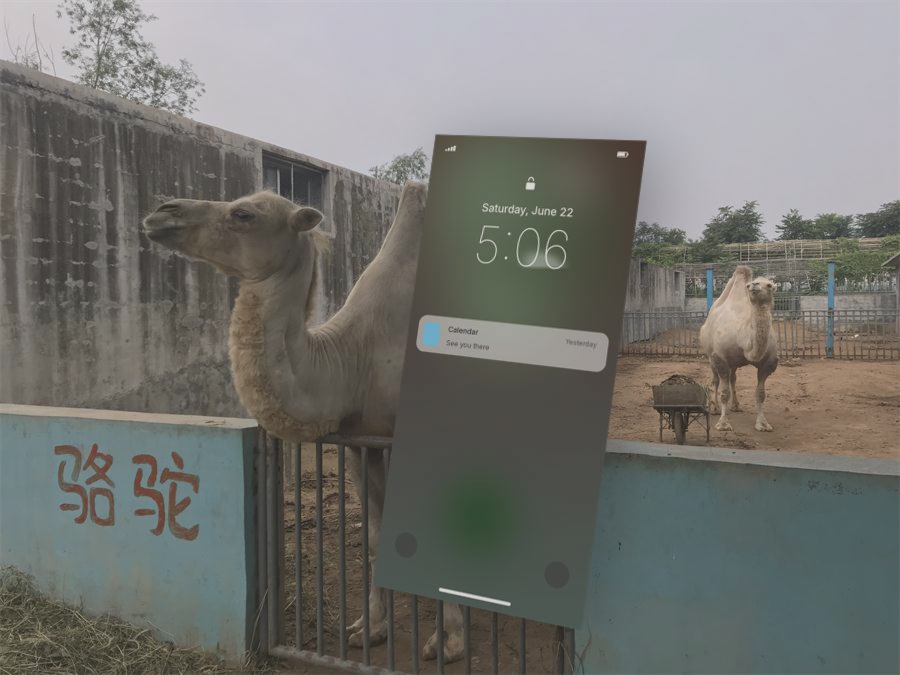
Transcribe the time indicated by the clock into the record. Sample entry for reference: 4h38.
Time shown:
5h06
